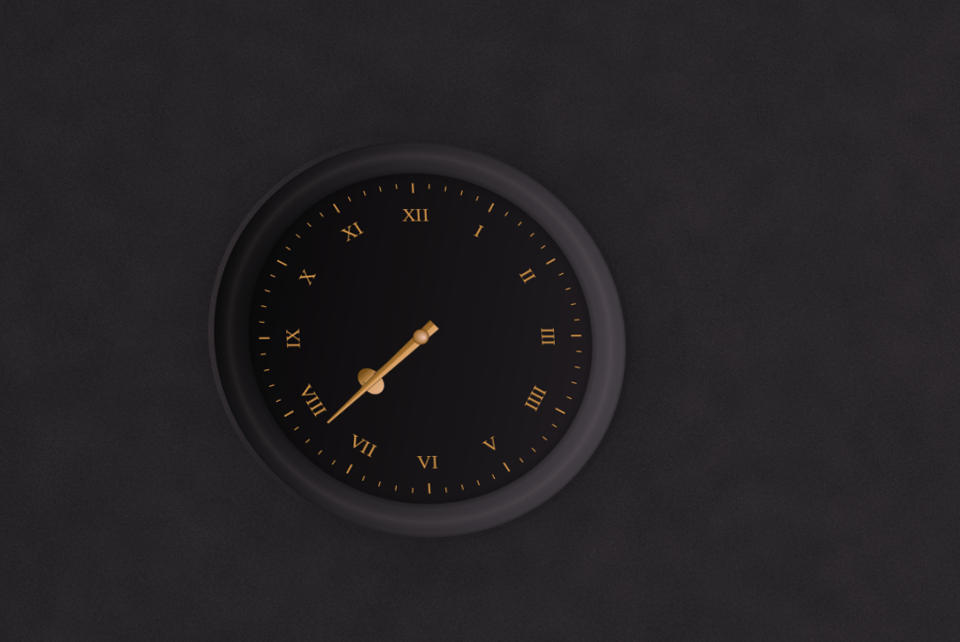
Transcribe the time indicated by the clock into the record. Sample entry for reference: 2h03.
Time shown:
7h38
